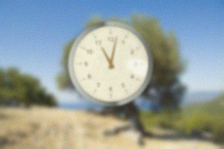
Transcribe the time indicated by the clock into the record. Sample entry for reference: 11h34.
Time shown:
11h02
